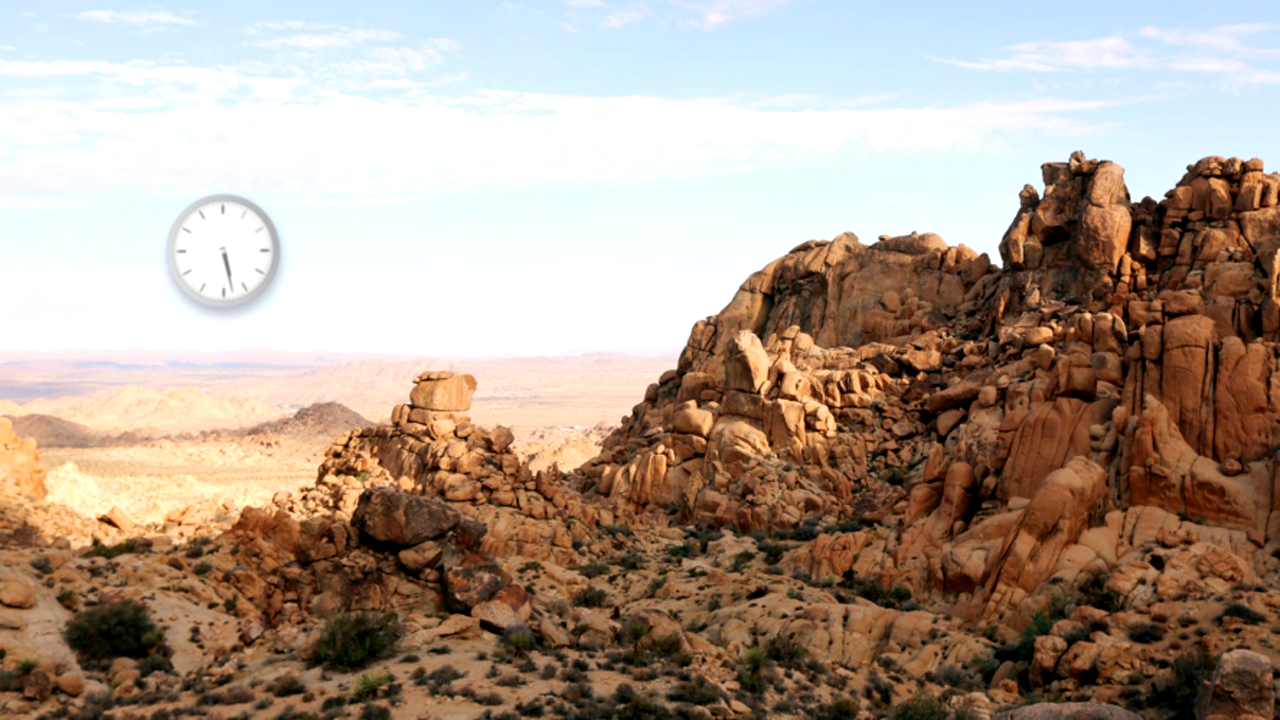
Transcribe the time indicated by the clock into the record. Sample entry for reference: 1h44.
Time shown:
5h28
